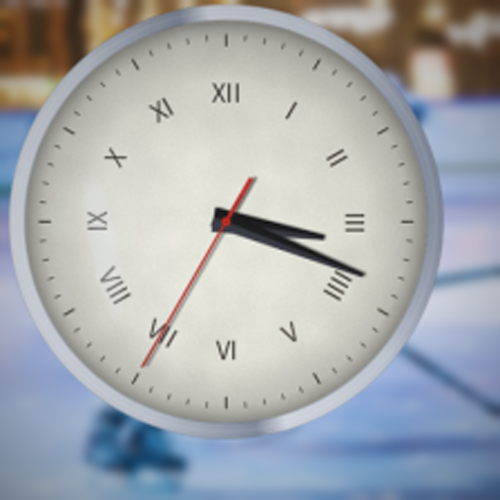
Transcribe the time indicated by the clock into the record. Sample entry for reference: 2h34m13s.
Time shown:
3h18m35s
